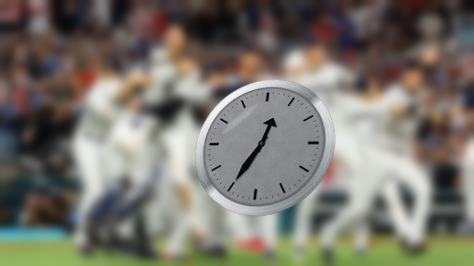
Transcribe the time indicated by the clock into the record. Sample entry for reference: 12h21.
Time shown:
12h35
